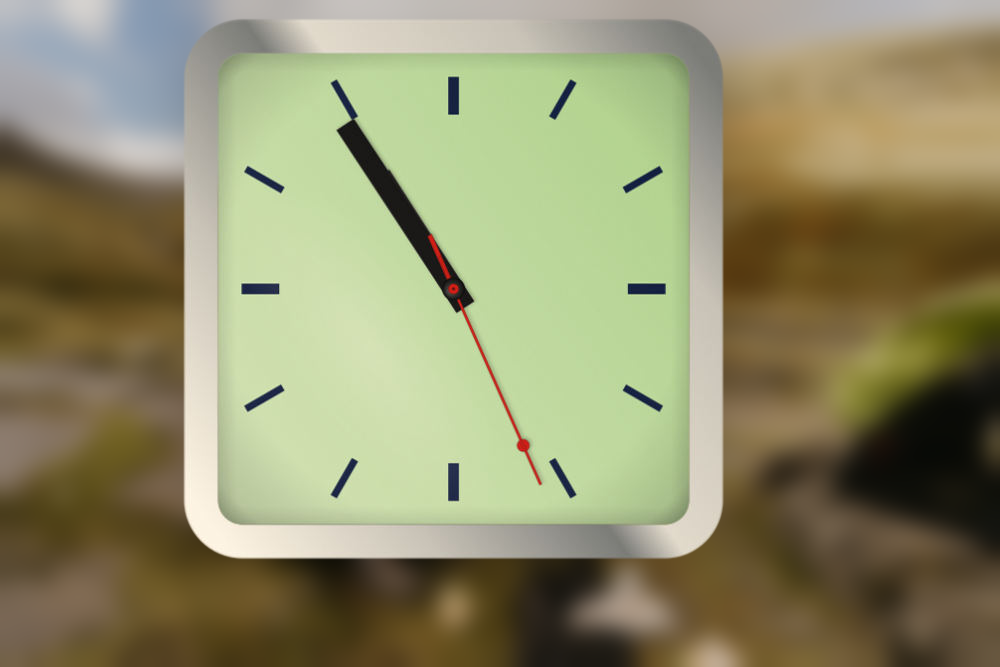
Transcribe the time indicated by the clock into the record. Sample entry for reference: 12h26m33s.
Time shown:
10h54m26s
